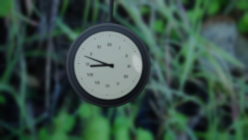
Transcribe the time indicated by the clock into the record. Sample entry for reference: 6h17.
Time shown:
8h48
